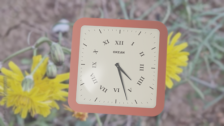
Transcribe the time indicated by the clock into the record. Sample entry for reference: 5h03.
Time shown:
4h27
